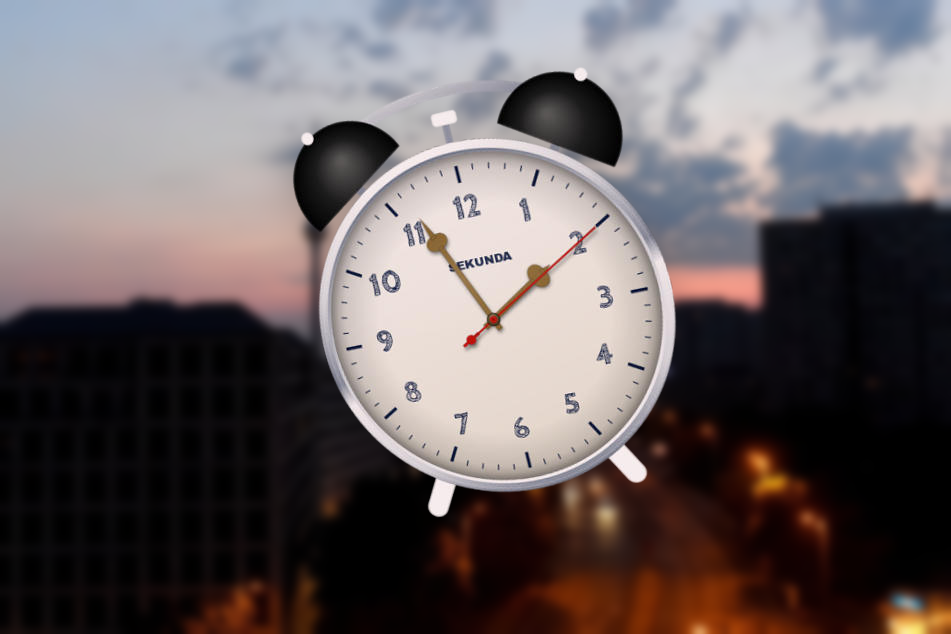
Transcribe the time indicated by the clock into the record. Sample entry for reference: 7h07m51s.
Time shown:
1h56m10s
